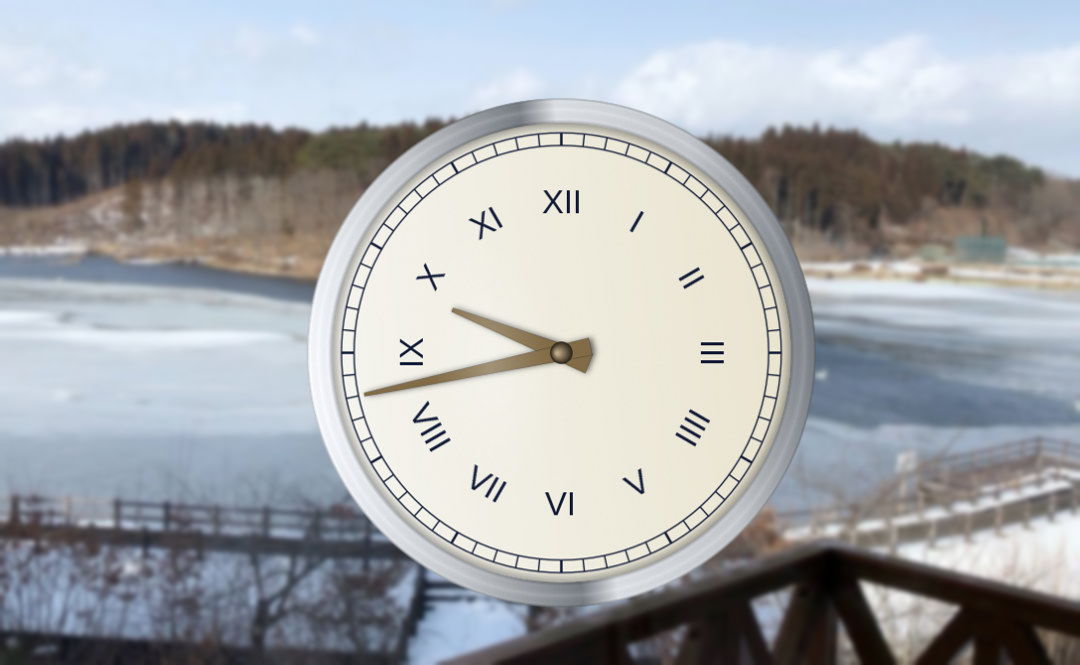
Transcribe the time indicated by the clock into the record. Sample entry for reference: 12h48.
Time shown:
9h43
